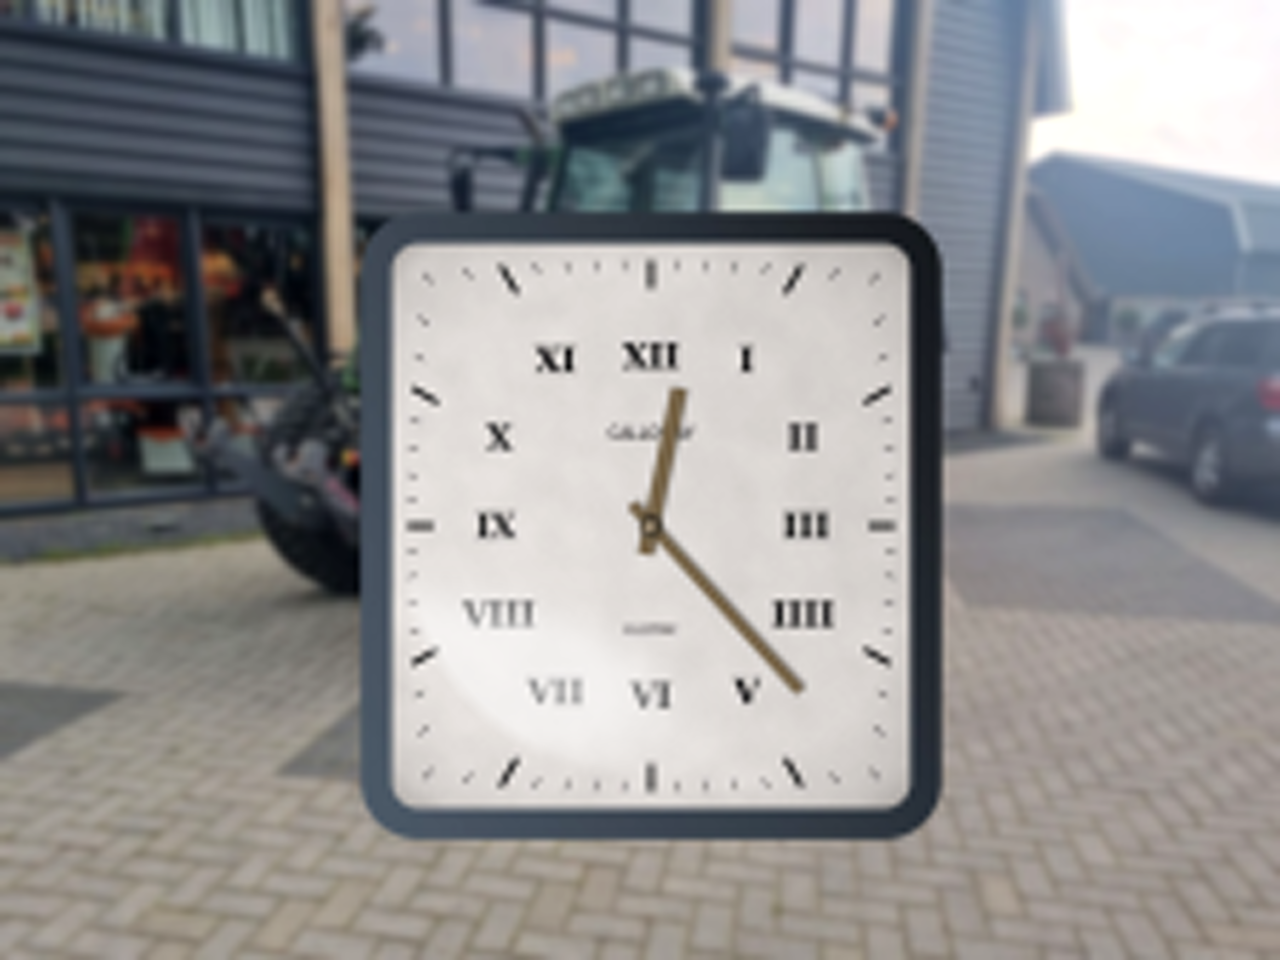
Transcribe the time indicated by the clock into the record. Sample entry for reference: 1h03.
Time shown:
12h23
